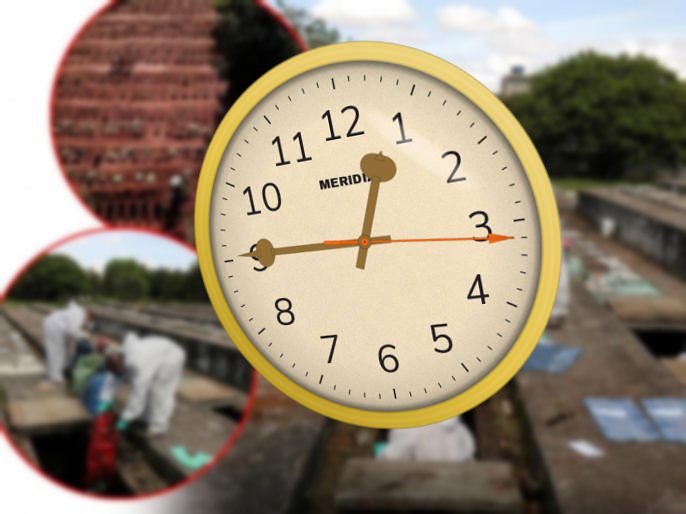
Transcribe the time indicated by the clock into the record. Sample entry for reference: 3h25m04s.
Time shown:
12h45m16s
